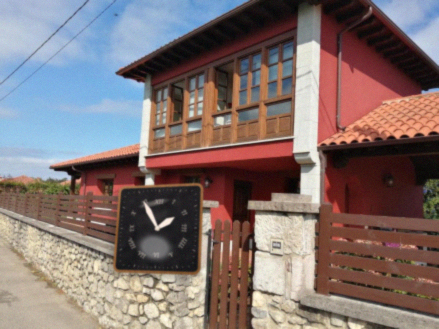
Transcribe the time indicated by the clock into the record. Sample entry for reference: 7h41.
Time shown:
1h55
